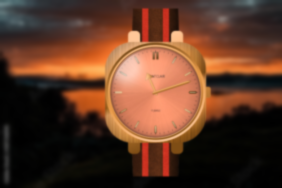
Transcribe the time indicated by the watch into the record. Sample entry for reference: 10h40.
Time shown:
11h12
